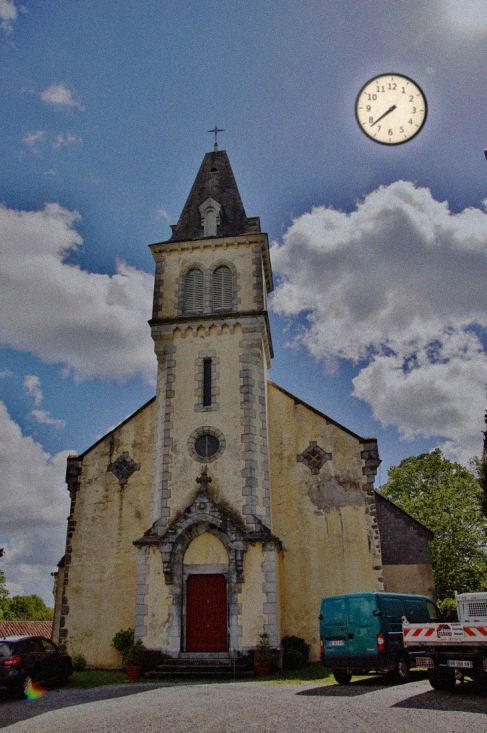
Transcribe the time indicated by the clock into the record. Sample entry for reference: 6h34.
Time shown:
7h38
